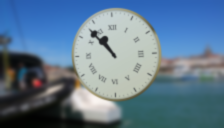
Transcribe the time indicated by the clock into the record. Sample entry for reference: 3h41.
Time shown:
10h53
